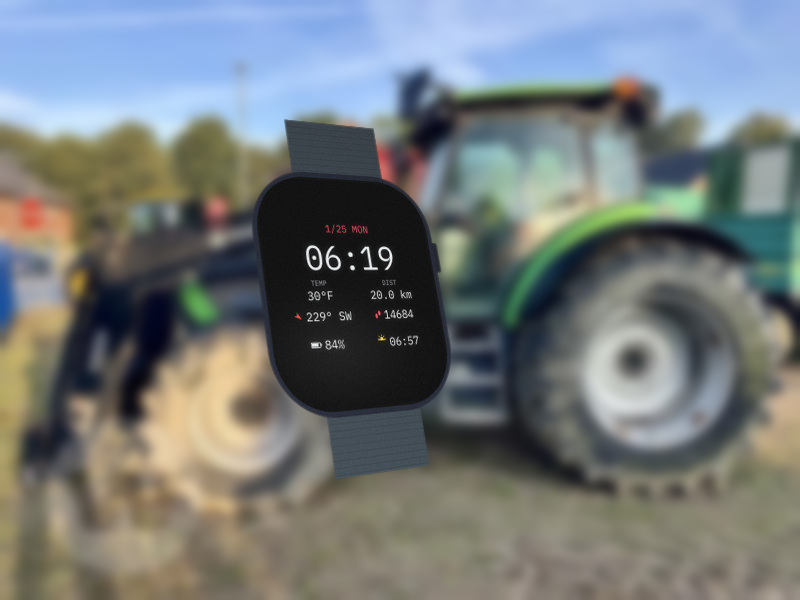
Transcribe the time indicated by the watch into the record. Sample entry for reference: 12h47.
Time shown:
6h19
